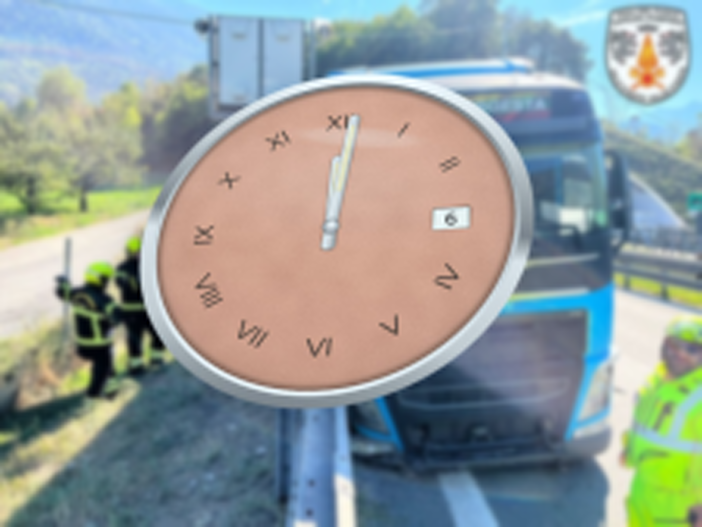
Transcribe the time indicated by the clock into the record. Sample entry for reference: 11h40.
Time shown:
12h01
